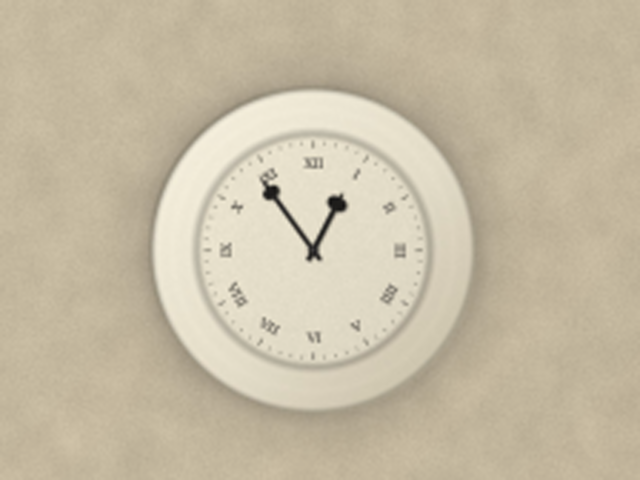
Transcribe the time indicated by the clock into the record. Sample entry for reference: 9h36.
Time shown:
12h54
